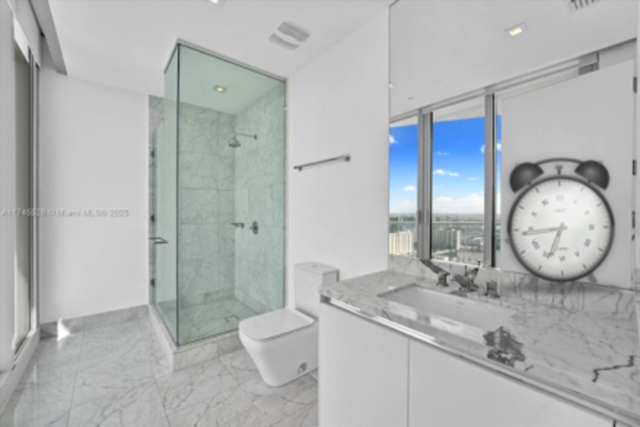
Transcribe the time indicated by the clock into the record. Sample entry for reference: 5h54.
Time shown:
6h44
